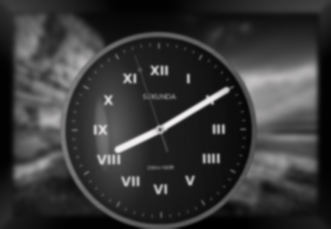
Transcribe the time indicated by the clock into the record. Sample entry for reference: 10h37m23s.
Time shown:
8h09m57s
